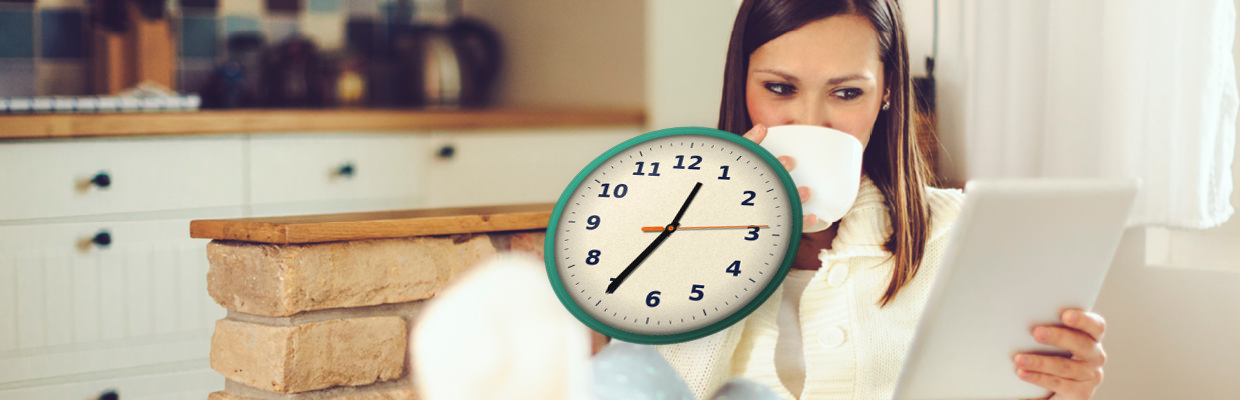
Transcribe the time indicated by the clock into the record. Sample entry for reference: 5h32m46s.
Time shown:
12h35m14s
